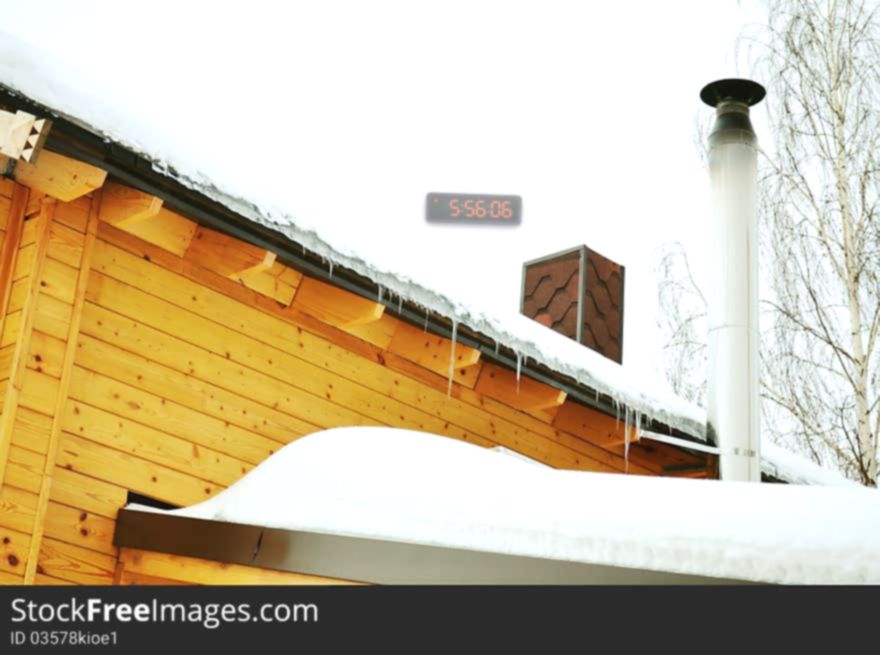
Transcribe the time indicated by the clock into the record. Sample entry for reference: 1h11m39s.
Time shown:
5h56m06s
